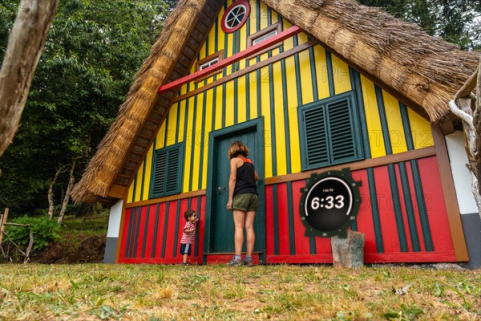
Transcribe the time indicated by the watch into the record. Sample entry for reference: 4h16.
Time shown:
6h33
